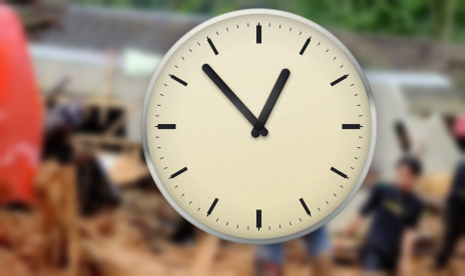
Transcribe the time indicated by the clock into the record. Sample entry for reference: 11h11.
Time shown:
12h53
